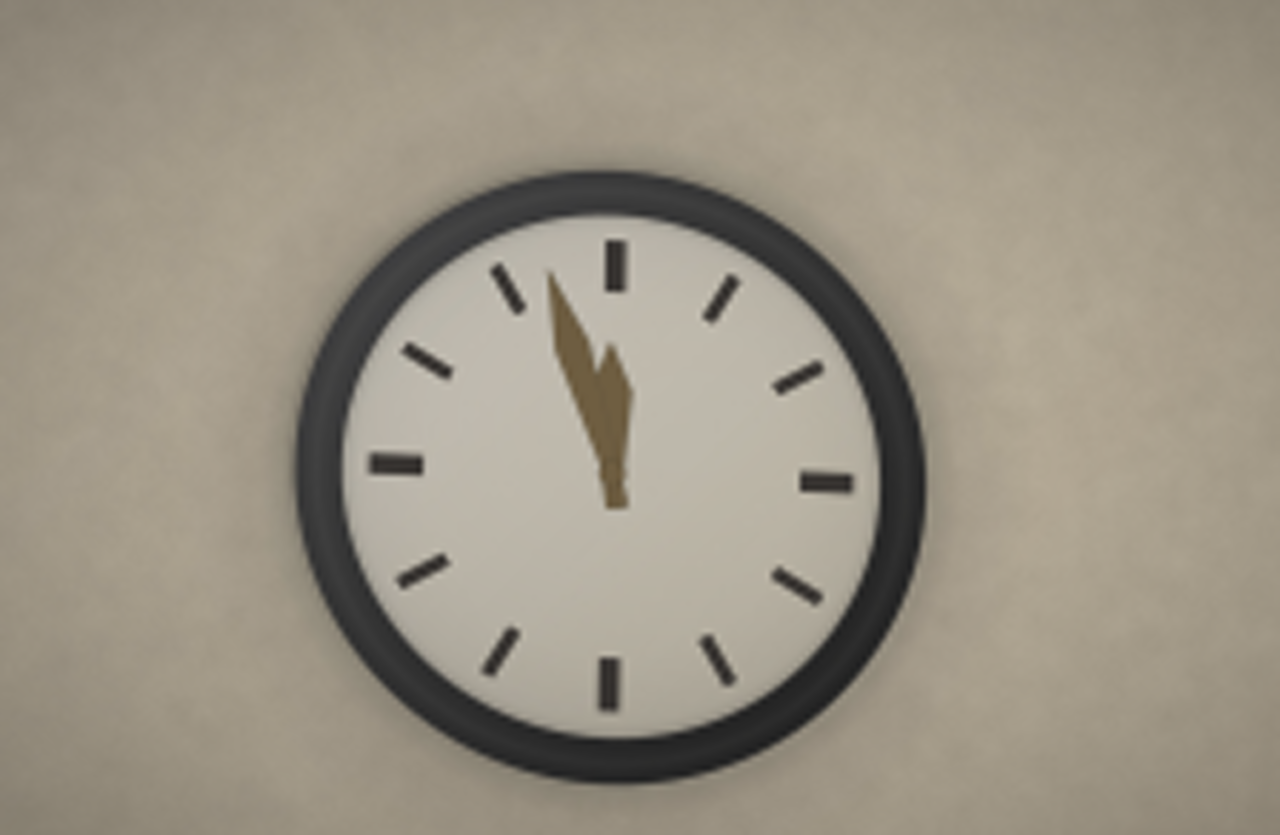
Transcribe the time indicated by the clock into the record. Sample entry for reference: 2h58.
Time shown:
11h57
